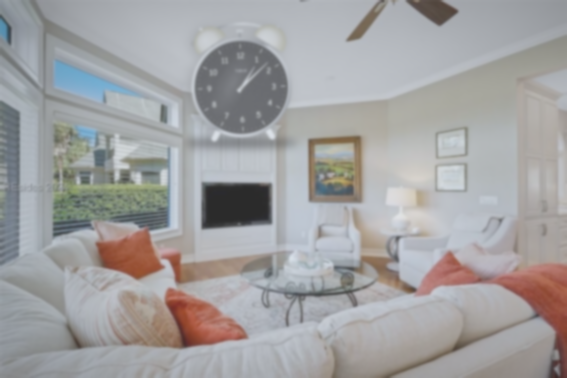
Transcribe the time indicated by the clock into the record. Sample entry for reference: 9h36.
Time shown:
1h08
